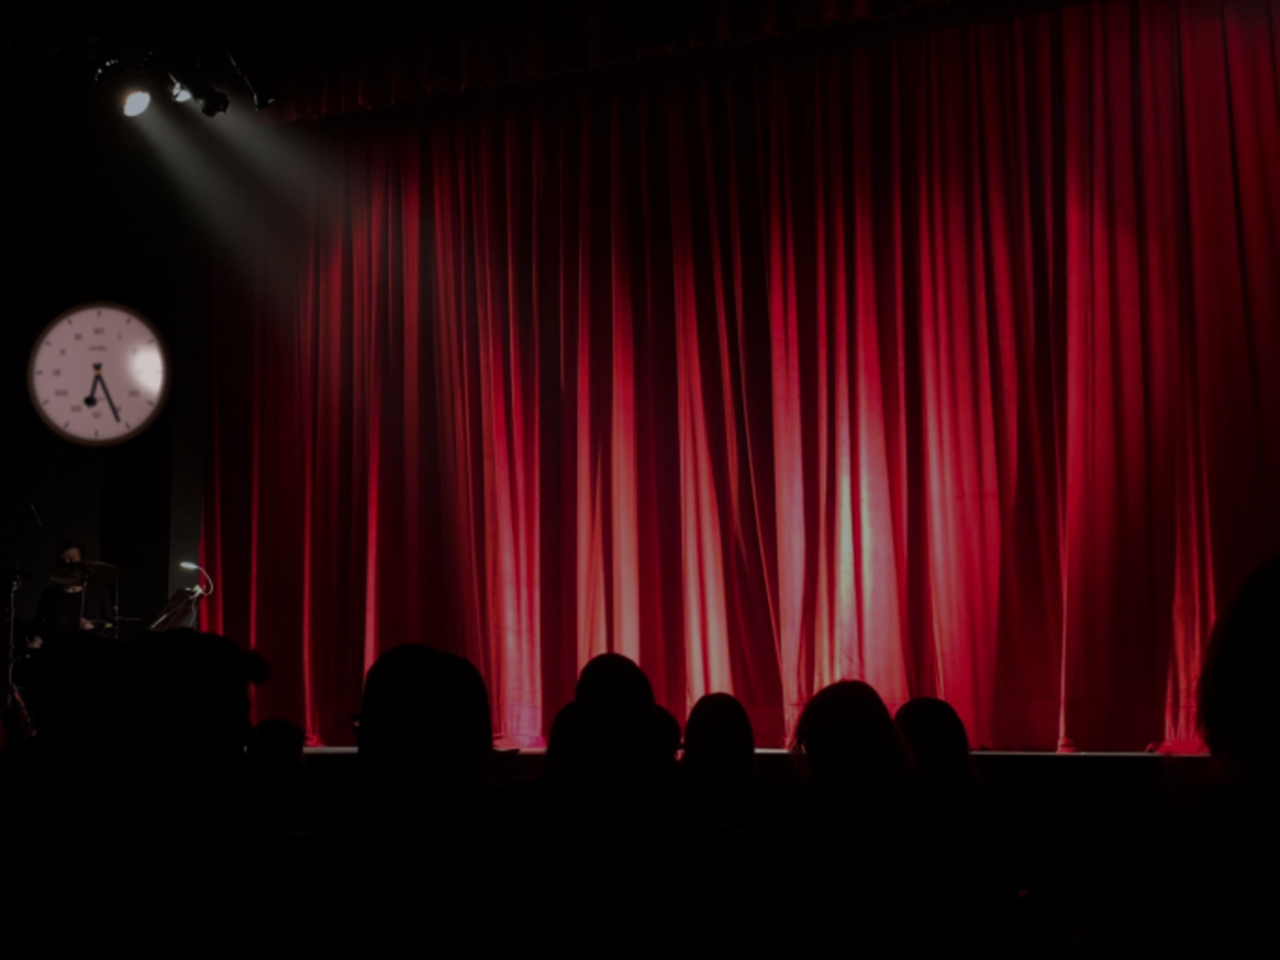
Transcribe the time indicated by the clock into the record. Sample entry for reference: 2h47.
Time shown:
6h26
